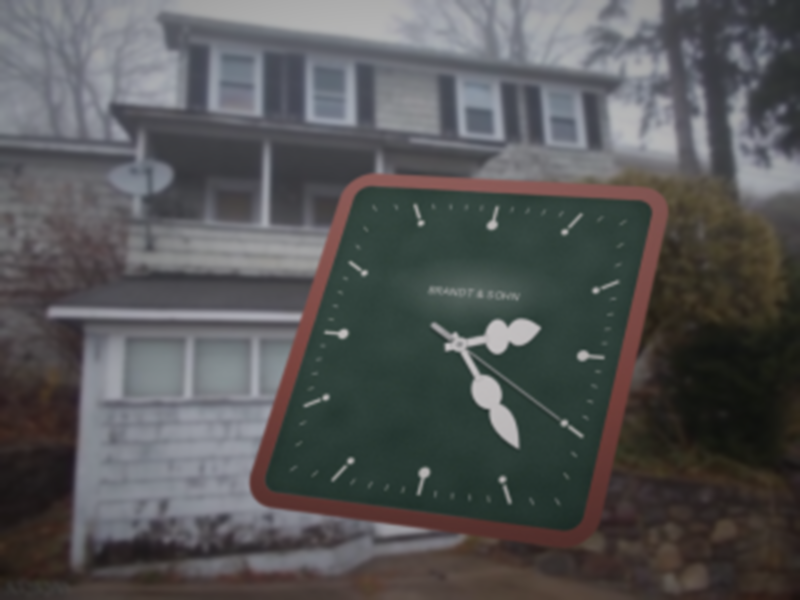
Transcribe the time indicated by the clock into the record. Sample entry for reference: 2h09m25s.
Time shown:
2h23m20s
